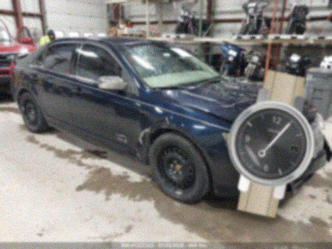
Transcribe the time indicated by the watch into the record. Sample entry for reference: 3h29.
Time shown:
7h05
